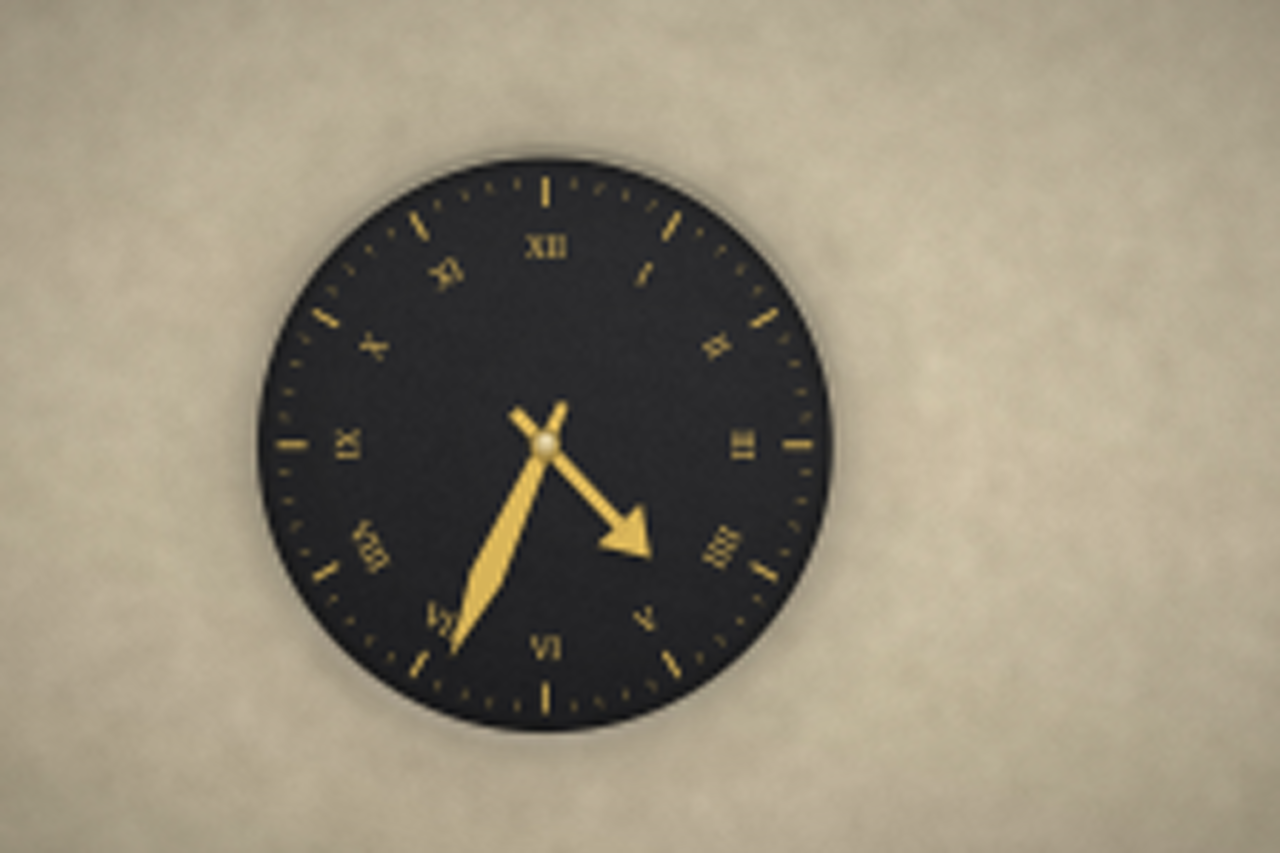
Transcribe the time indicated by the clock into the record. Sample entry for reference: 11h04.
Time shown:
4h34
